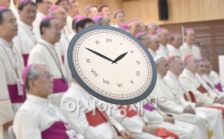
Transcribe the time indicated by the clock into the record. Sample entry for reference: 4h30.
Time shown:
1h50
